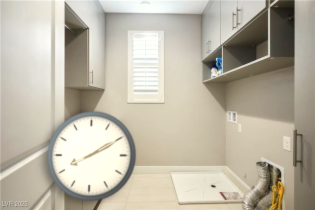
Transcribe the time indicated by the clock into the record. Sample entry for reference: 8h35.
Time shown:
8h10
